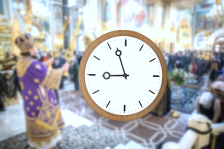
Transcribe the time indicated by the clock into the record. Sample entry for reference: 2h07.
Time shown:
8h57
